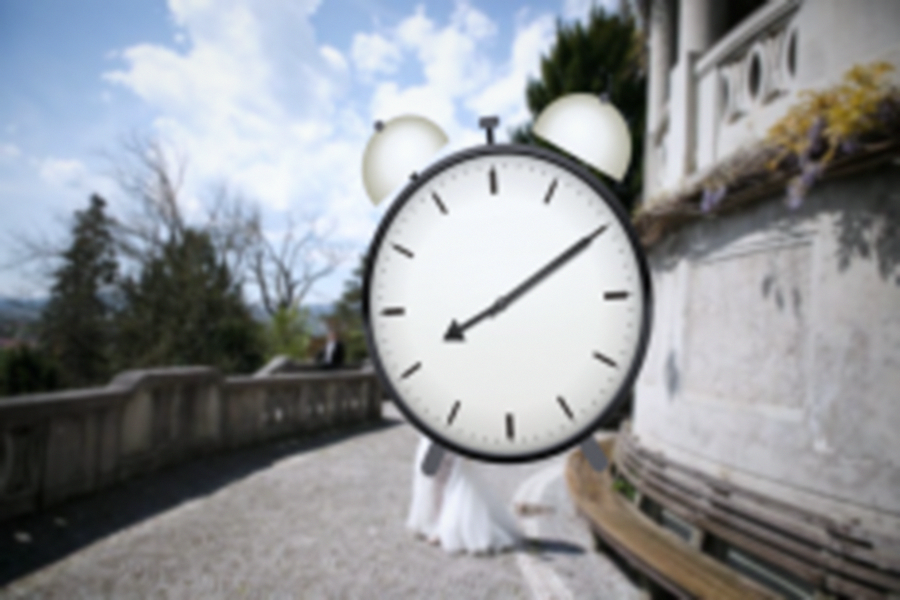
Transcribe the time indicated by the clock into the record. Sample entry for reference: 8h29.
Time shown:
8h10
